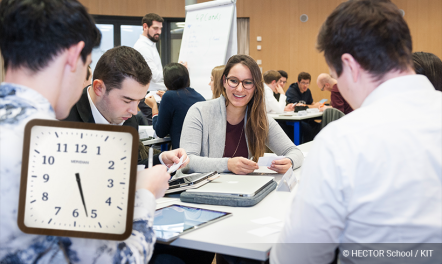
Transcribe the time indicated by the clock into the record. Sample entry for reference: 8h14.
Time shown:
5h27
